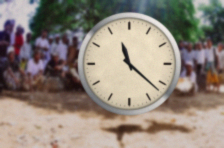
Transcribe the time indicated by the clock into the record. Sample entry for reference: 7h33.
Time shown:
11h22
